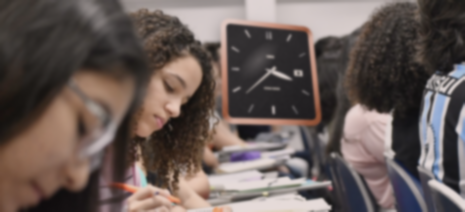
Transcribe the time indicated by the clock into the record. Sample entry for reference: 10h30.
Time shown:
3h38
